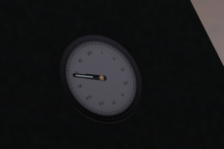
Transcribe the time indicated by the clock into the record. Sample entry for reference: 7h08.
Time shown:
9h49
